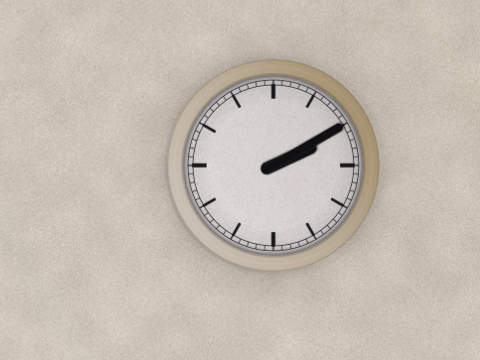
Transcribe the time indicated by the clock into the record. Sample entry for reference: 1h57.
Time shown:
2h10
